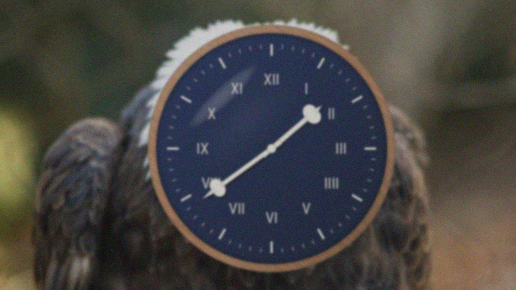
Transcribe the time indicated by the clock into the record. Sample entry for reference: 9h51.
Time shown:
1h39
